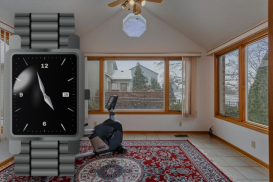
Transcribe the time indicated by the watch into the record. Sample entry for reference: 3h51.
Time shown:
4h57
